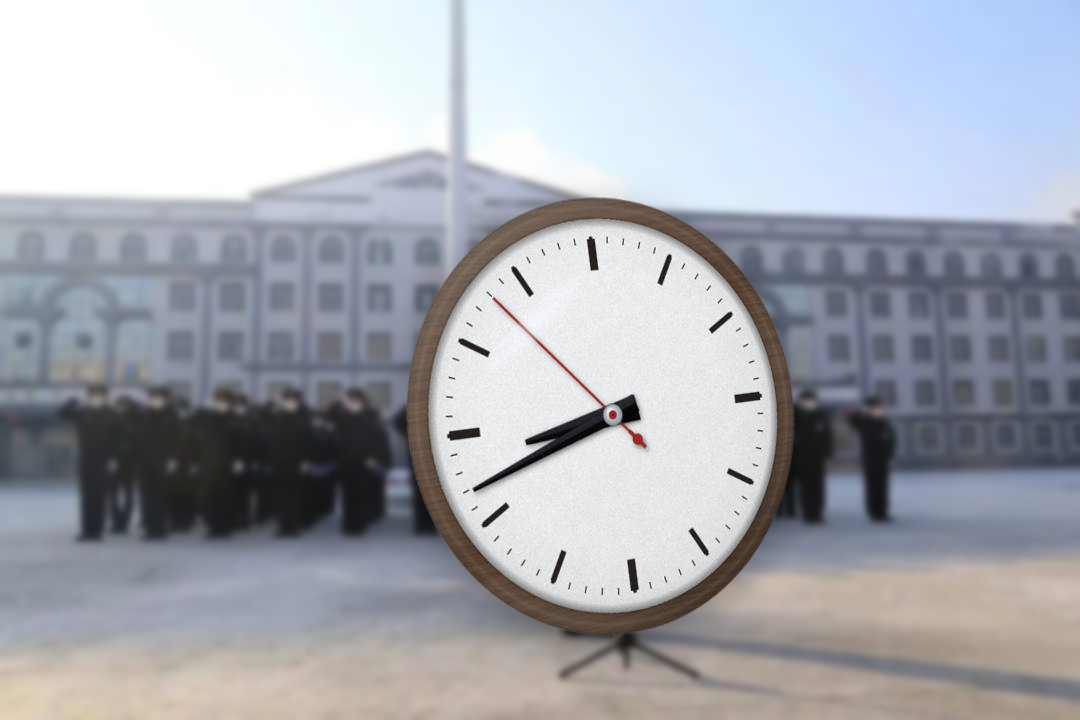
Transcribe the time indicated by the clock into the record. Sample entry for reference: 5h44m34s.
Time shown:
8h41m53s
